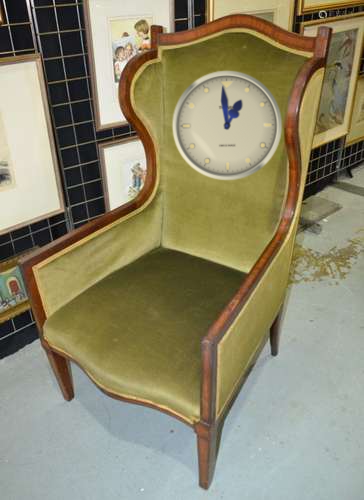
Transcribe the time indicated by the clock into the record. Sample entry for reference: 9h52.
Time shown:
12h59
